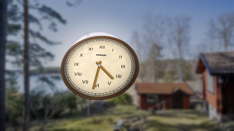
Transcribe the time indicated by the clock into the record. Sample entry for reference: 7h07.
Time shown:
4h31
